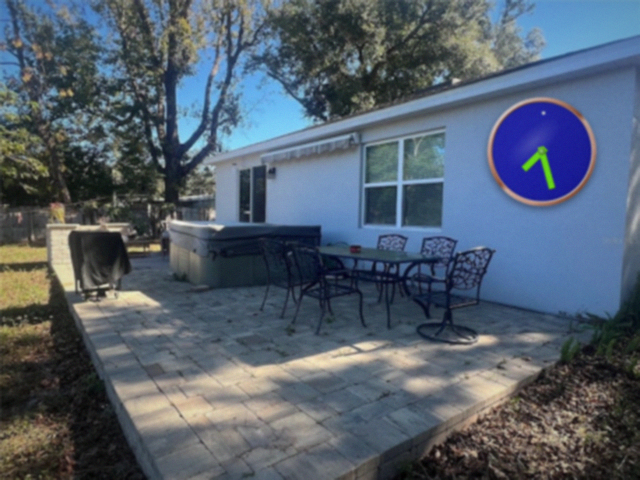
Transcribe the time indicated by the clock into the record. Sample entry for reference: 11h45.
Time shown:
7h27
